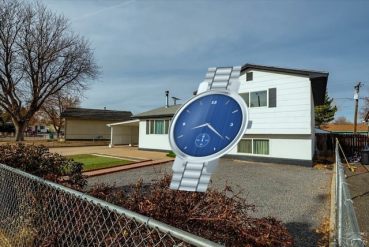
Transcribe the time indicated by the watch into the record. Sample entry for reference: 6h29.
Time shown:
8h21
